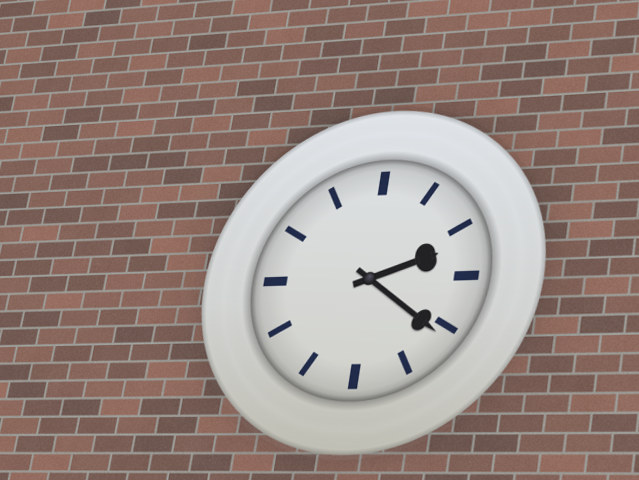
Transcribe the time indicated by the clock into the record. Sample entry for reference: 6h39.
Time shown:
2h21
